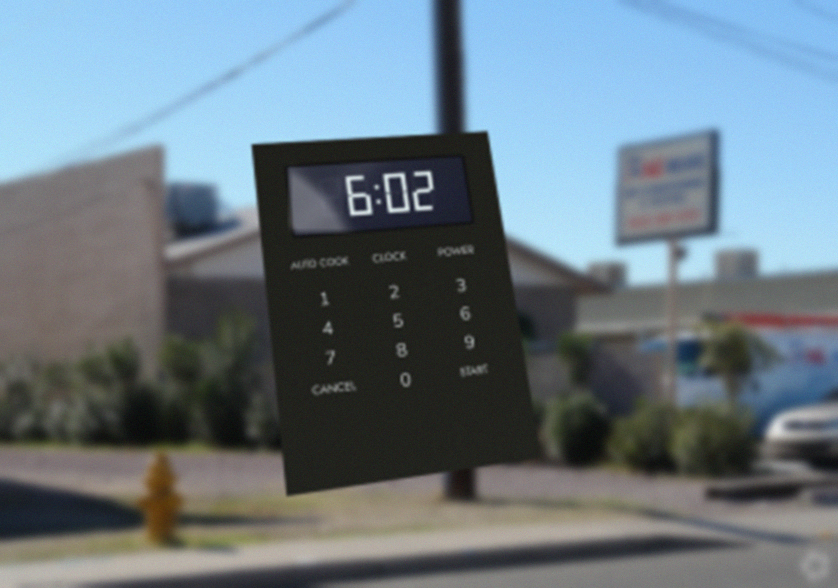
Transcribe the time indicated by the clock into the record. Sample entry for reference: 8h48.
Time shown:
6h02
